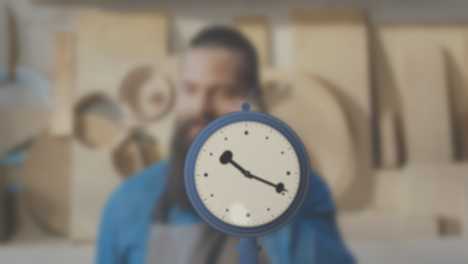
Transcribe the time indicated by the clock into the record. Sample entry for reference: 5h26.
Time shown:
10h19
